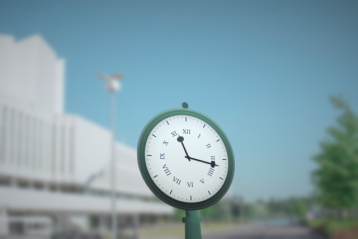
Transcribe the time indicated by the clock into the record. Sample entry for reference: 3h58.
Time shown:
11h17
